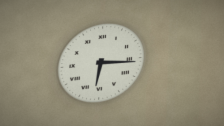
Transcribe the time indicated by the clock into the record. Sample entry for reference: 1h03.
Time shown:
6h16
